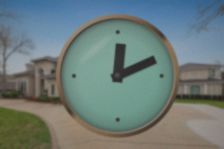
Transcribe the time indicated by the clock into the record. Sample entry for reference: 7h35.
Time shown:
12h11
